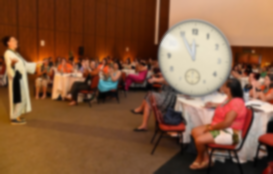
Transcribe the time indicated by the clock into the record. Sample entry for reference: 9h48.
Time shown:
11h55
